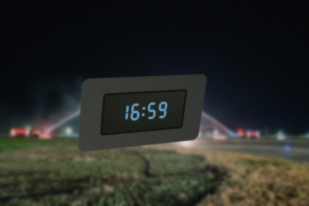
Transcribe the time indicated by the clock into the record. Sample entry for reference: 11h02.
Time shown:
16h59
